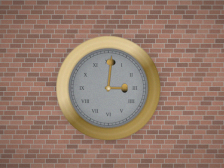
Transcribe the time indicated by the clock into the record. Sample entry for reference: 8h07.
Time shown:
3h01
